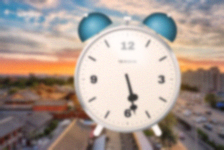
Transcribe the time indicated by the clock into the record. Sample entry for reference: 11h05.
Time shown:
5h28
